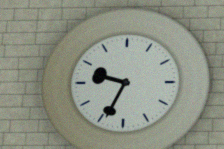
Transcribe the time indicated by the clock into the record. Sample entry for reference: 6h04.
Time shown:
9h34
